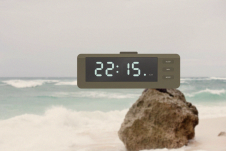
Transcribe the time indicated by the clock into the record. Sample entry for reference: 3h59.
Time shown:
22h15
